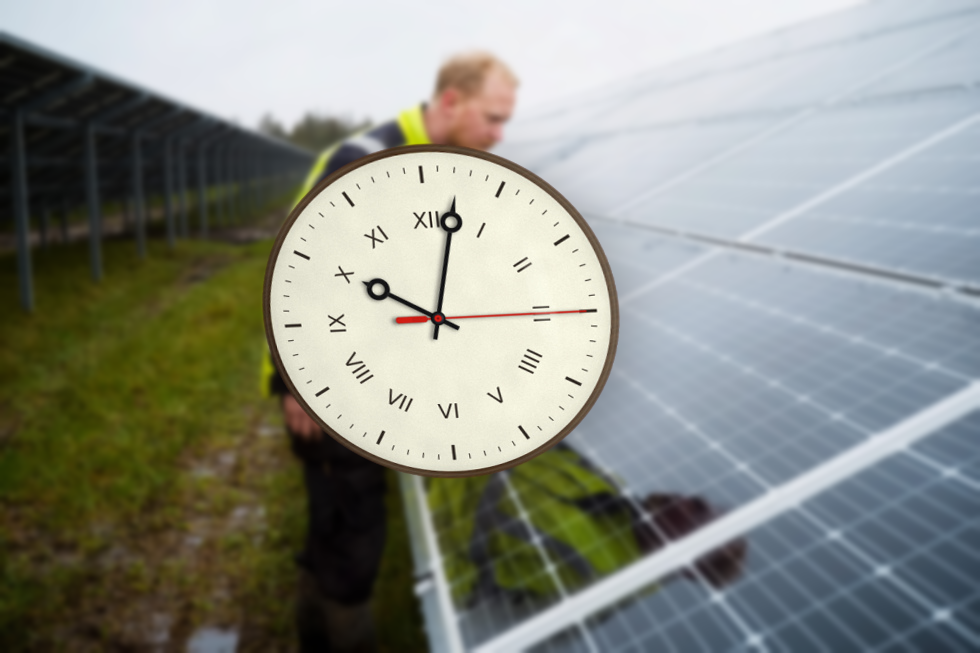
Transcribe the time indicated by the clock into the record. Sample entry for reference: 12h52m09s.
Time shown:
10h02m15s
